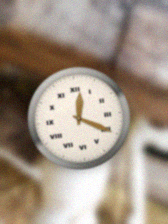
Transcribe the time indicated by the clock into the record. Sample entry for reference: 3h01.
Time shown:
12h20
